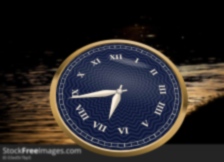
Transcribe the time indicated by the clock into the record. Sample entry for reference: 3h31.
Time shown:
6h44
